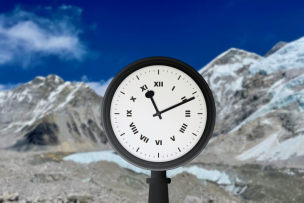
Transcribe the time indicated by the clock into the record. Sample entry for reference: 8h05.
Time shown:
11h11
